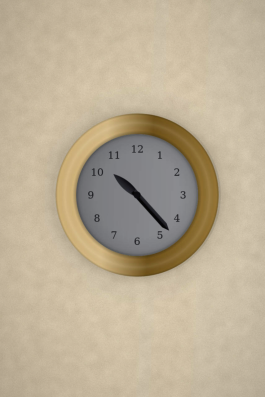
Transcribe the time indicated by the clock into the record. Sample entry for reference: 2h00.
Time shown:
10h23
